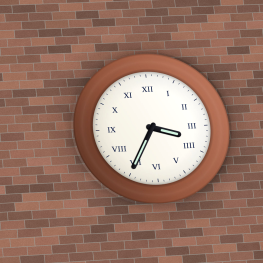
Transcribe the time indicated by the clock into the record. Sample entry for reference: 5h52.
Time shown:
3h35
